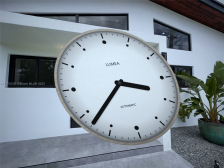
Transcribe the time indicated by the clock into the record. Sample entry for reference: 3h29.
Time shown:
3h38
